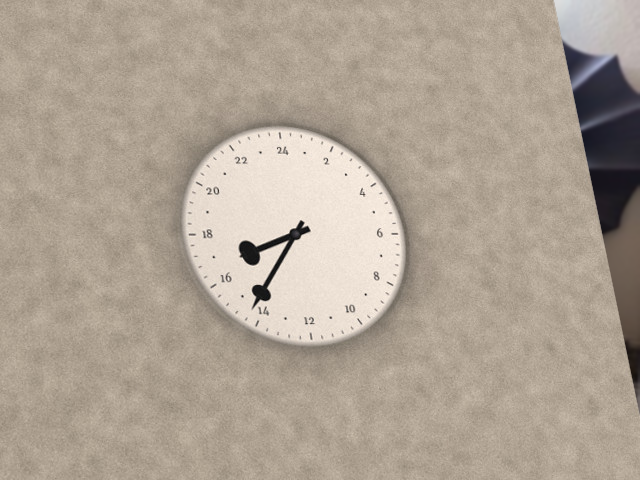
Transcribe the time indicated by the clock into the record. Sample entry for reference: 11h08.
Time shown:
16h36
